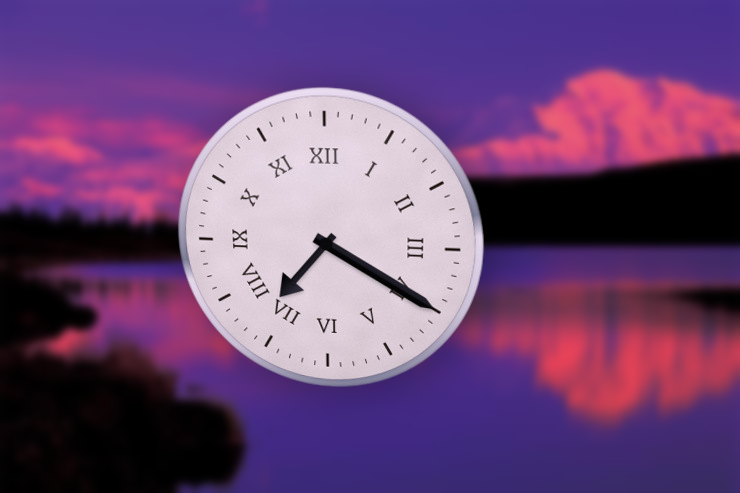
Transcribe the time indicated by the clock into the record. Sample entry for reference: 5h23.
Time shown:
7h20
